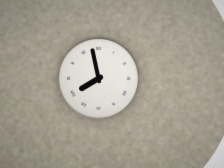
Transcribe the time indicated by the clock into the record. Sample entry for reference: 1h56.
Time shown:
7h58
